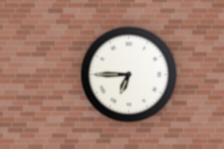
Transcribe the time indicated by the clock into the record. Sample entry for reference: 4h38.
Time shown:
6h45
